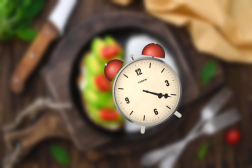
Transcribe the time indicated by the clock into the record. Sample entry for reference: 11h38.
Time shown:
4h21
